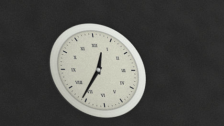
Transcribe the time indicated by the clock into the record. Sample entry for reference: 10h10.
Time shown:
12h36
